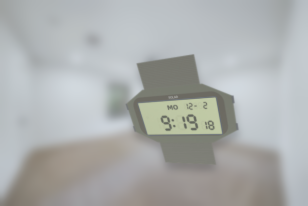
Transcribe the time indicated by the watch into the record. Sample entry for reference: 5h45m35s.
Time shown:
9h19m18s
